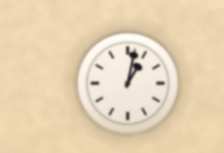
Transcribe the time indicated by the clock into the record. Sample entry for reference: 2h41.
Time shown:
1h02
